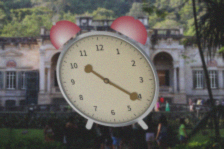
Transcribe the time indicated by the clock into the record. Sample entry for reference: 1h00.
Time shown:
10h21
